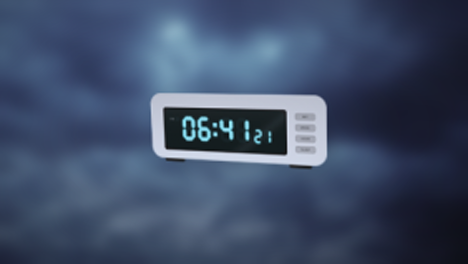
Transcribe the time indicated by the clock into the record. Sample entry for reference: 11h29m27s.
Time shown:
6h41m21s
